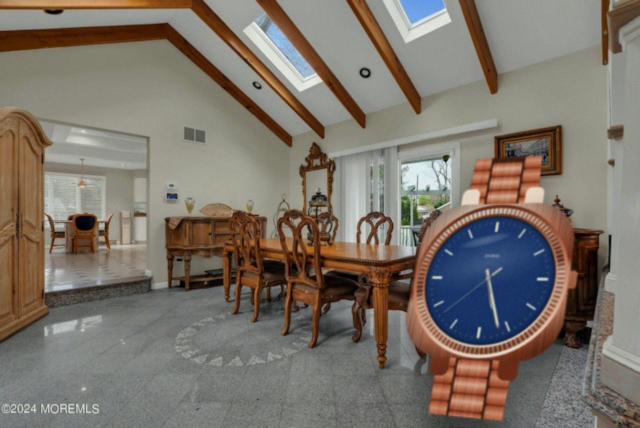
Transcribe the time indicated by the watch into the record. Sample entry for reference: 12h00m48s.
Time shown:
5h26m38s
